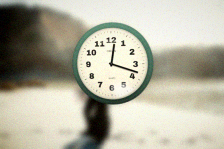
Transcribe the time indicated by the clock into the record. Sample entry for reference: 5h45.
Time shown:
12h18
